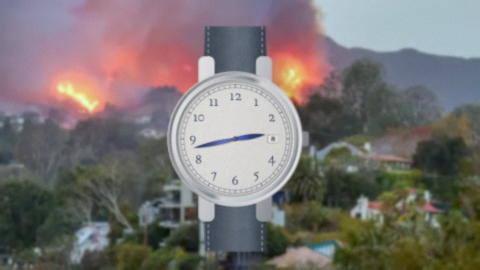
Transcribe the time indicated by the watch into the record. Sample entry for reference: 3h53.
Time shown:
2h43
